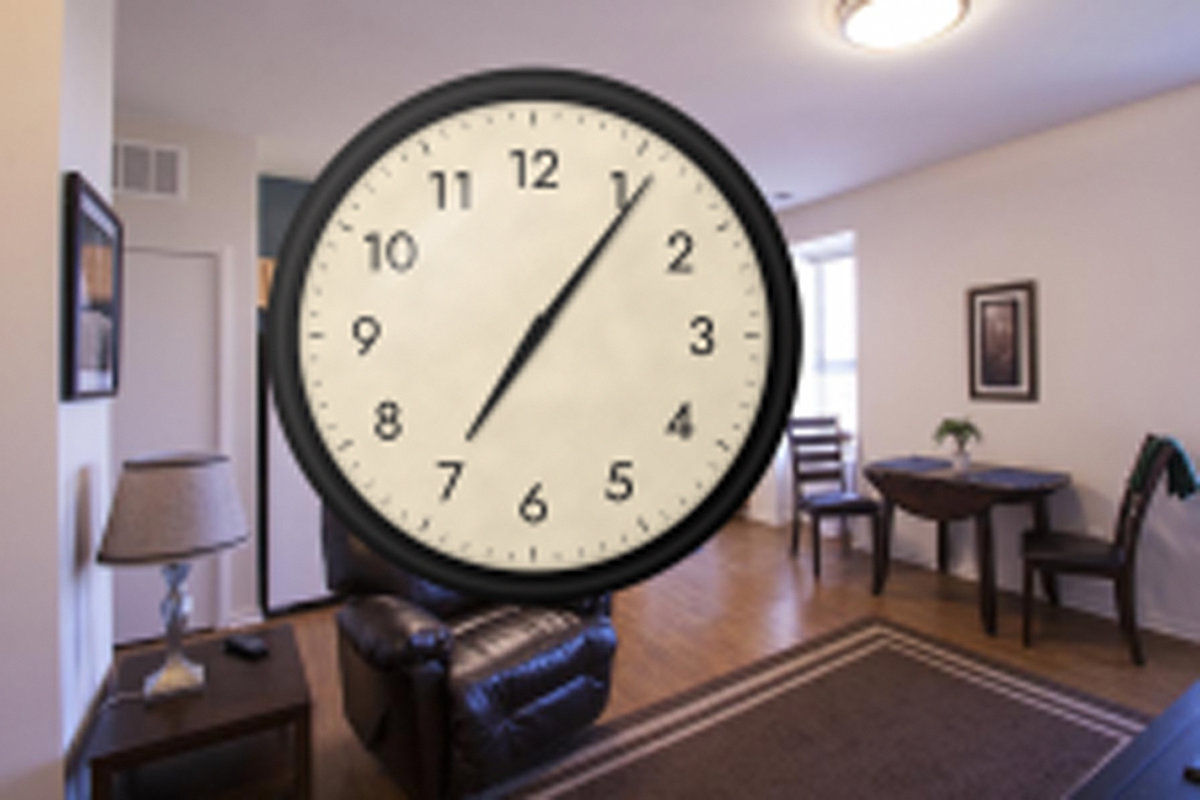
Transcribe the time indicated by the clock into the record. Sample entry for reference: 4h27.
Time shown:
7h06
